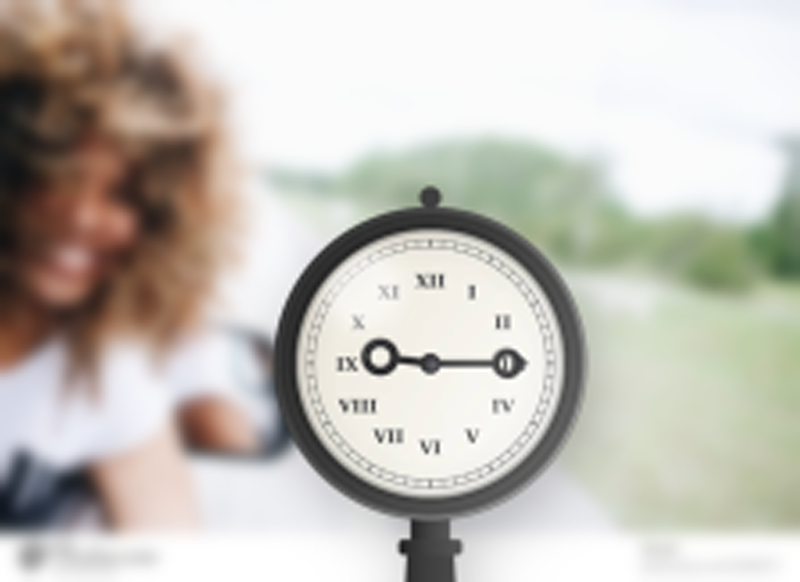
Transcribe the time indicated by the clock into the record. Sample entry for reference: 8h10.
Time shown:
9h15
